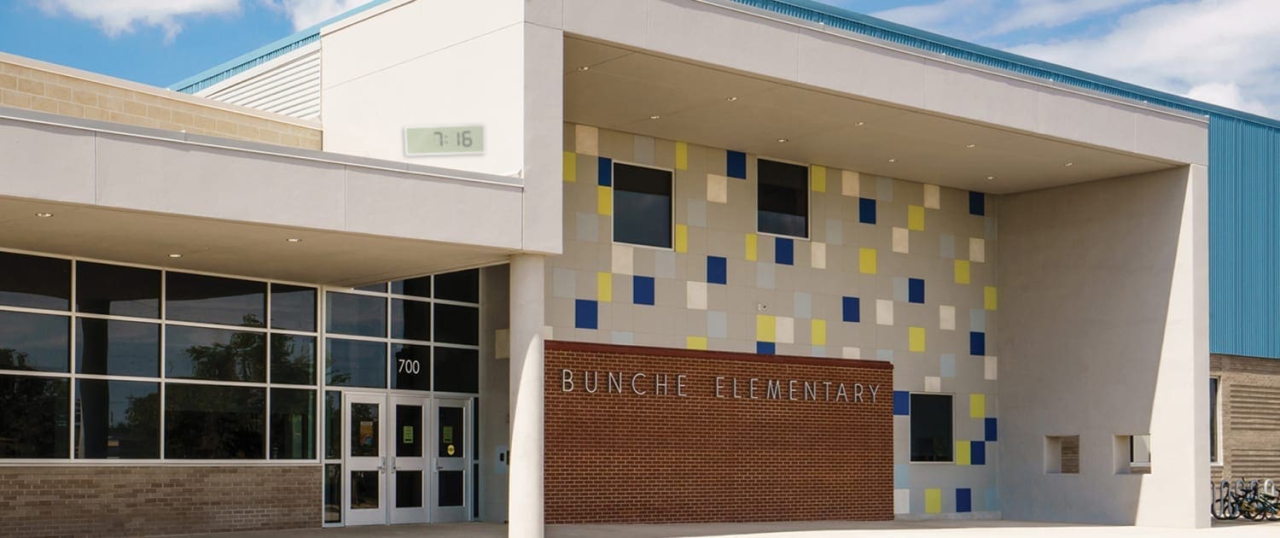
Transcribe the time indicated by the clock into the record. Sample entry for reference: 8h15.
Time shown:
7h16
